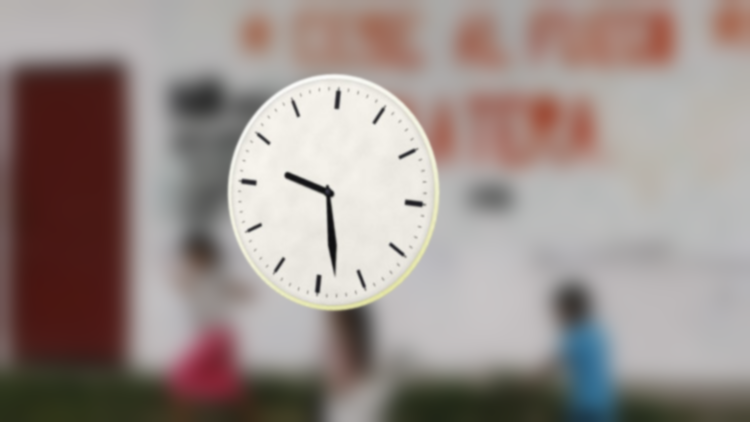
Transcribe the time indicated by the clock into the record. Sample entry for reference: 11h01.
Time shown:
9h28
